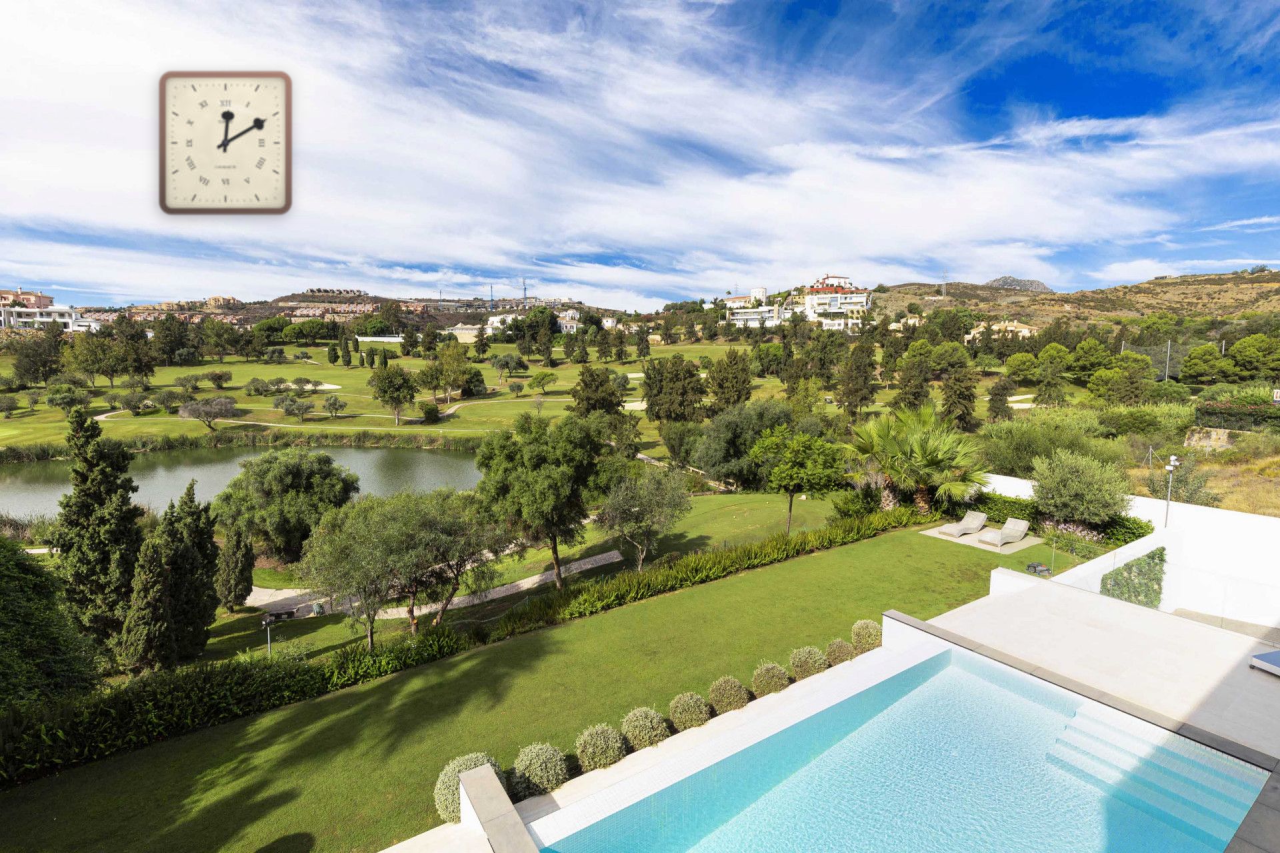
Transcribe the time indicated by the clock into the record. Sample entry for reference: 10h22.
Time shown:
12h10
